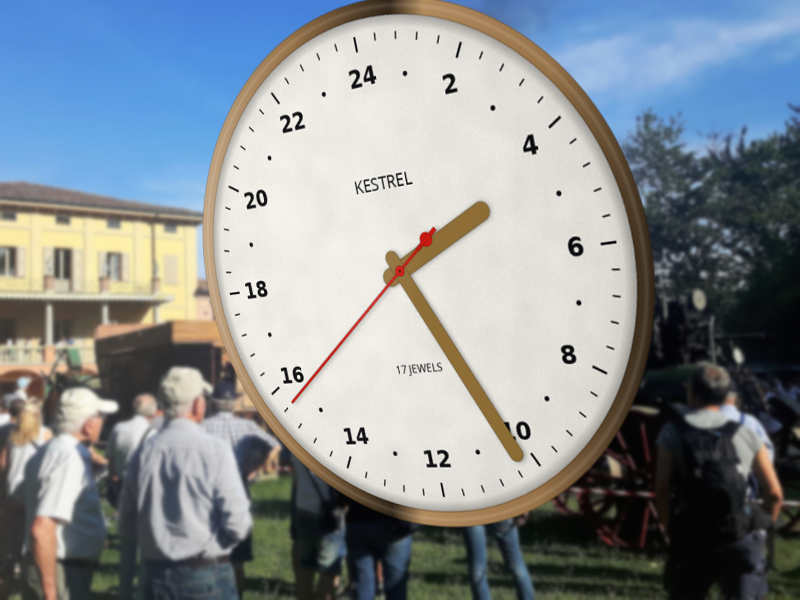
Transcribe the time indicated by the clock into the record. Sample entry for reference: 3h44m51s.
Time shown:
4h25m39s
